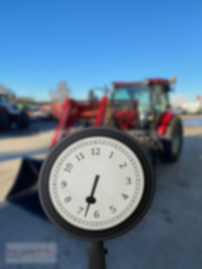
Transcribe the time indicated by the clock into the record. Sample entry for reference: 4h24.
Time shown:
6h33
